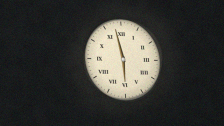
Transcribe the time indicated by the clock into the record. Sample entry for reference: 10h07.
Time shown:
5h58
